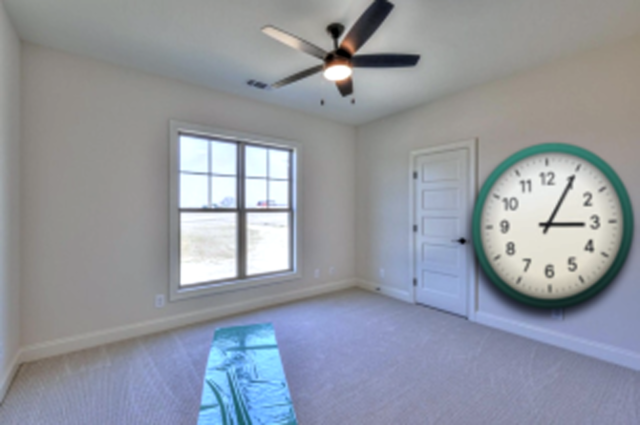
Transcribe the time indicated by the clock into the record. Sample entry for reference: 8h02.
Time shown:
3h05
